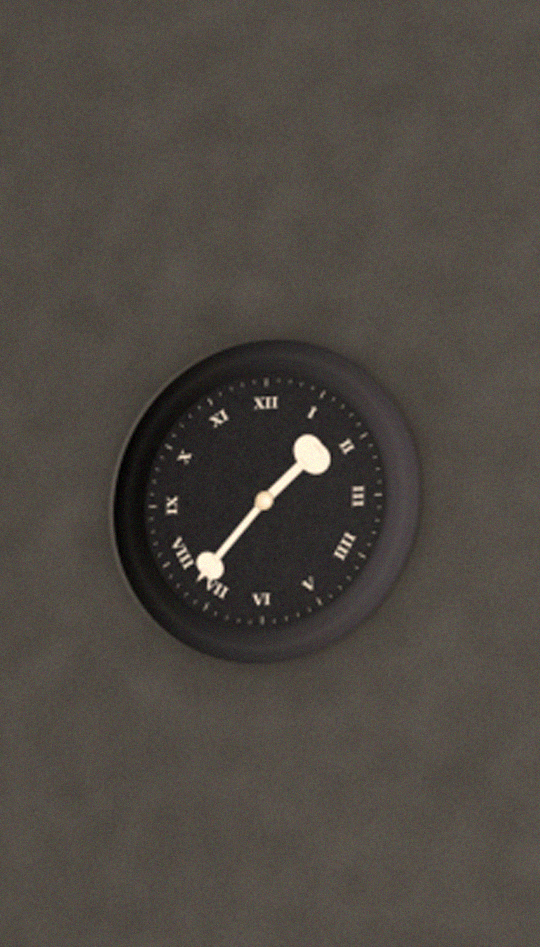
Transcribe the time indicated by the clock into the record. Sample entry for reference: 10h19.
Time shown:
1h37
